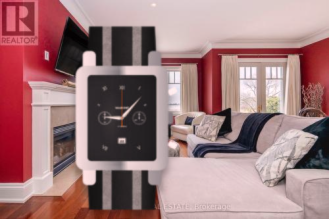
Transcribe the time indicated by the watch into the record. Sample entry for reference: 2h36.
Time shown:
9h07
